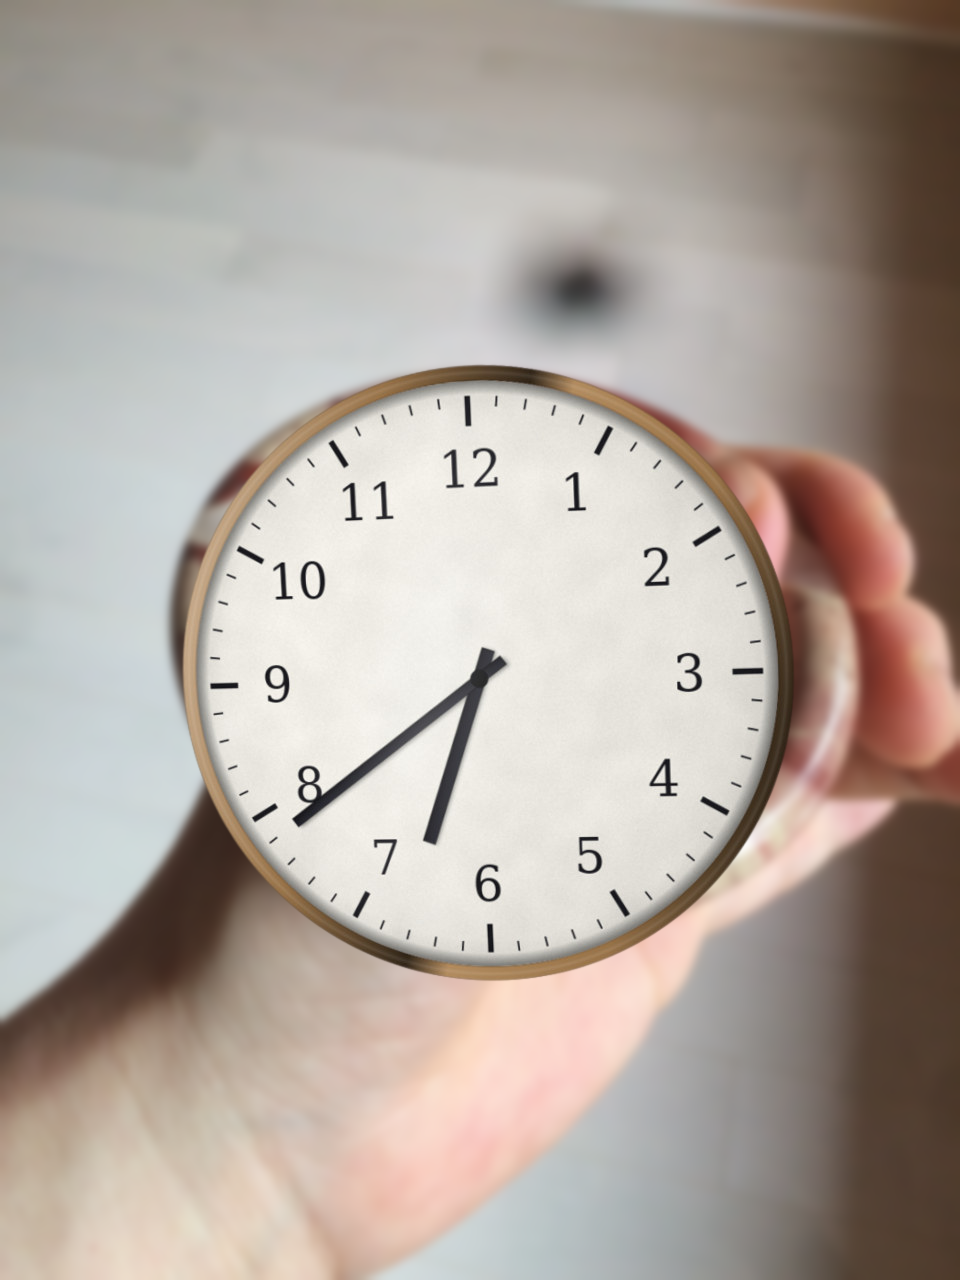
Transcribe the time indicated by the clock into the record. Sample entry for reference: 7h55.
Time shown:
6h39
